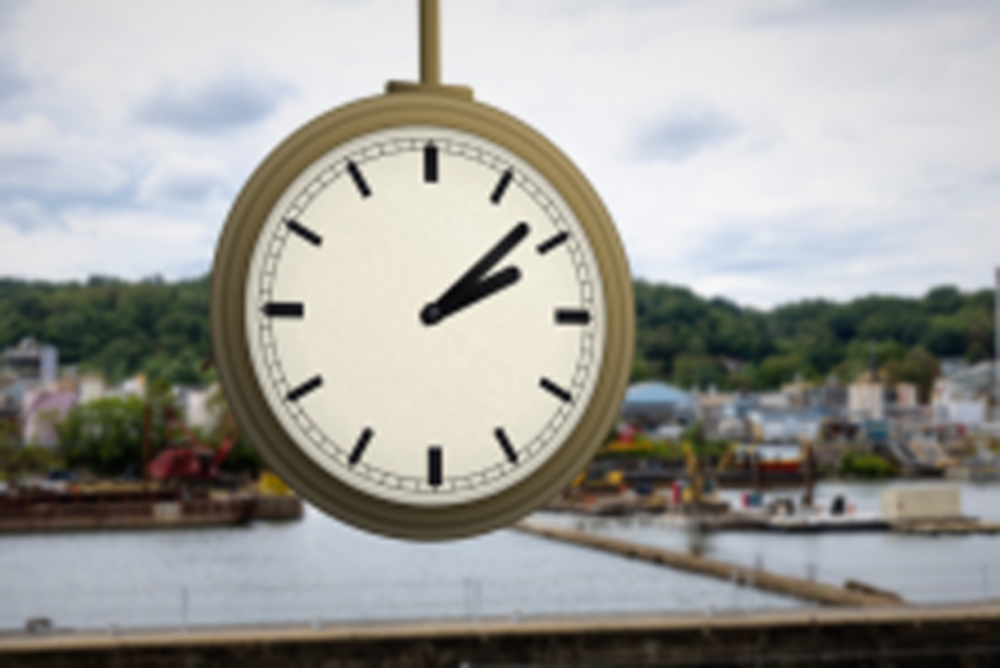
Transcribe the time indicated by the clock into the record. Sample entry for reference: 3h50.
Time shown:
2h08
